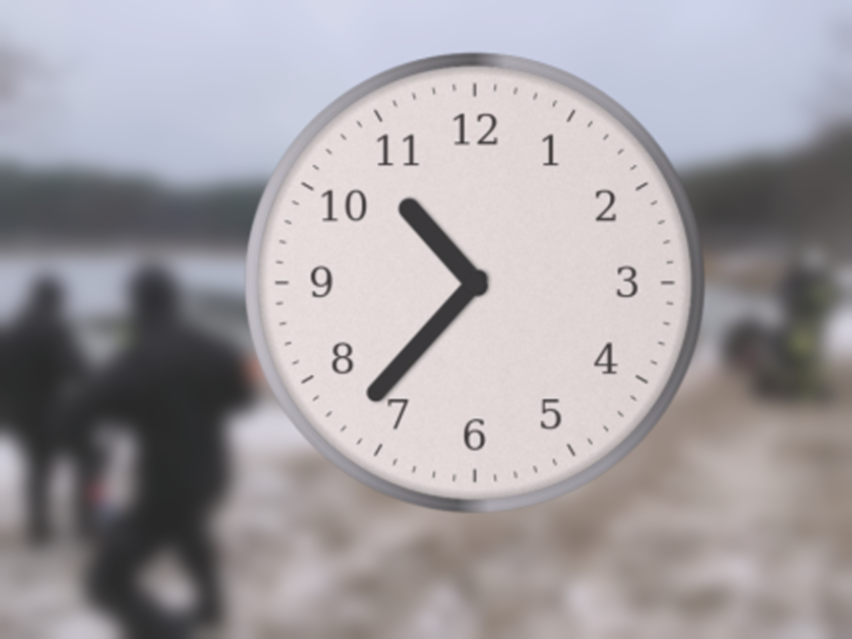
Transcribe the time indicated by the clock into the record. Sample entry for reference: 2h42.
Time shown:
10h37
